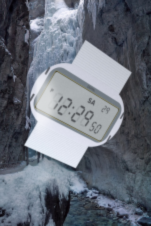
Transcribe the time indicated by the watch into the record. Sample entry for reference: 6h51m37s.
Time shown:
12h29m50s
